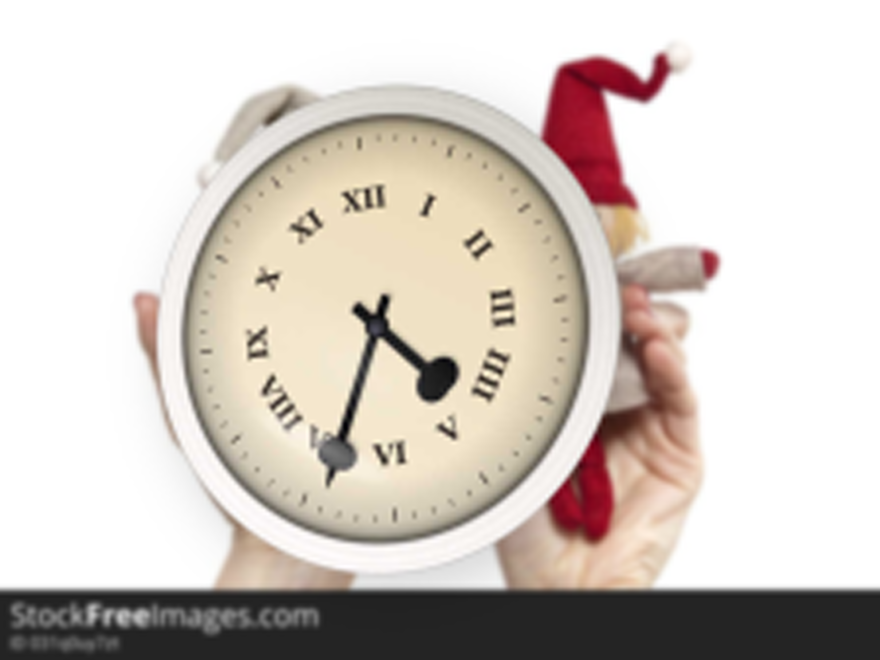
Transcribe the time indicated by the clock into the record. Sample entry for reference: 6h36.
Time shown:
4h34
